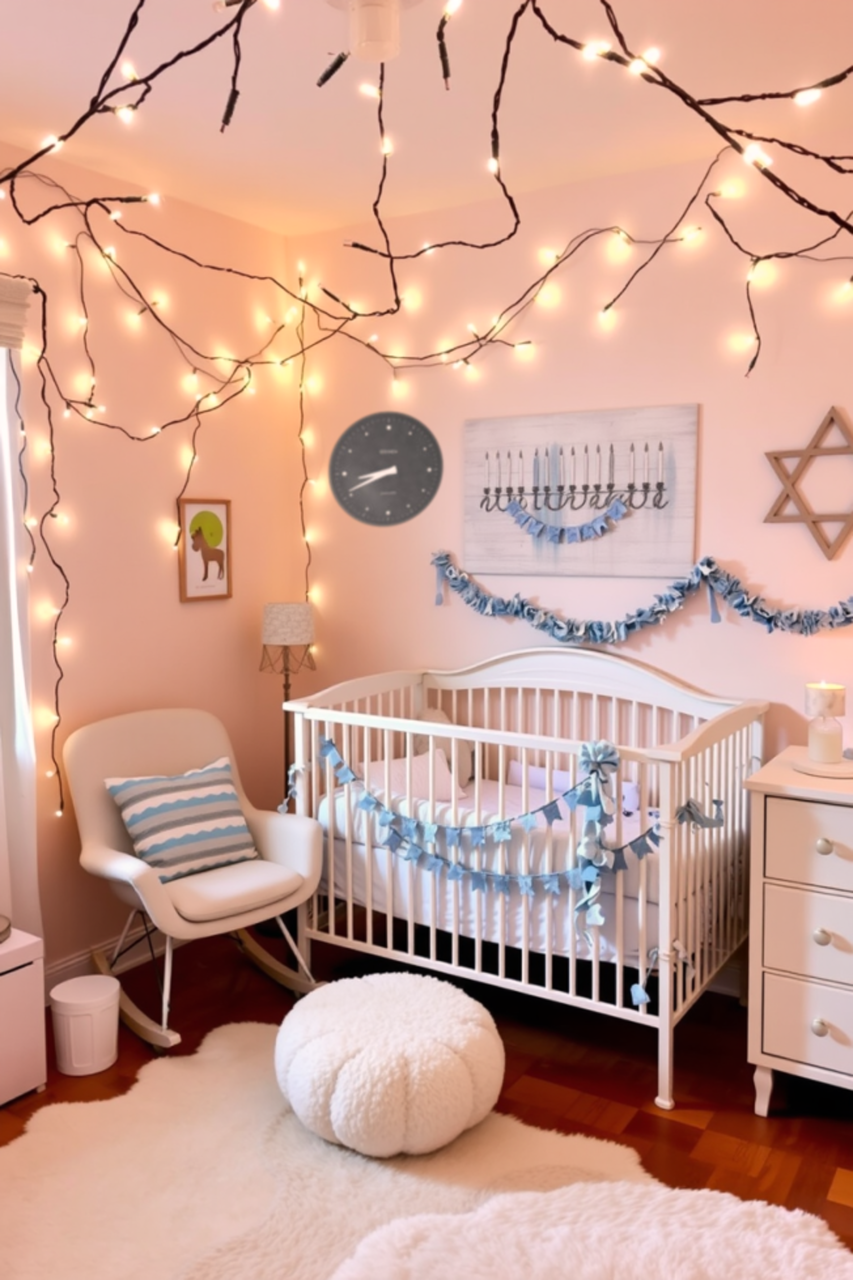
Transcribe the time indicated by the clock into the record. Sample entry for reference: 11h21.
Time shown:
8h41
